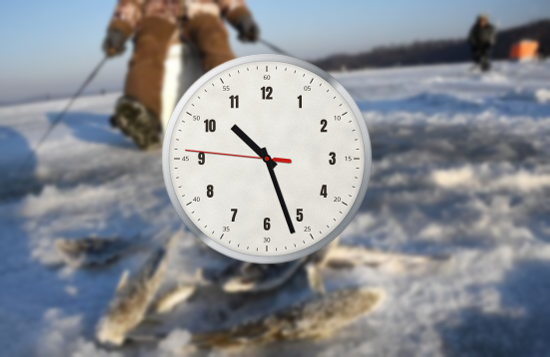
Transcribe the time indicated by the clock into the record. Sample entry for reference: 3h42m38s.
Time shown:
10h26m46s
